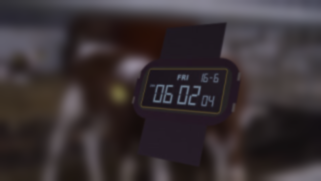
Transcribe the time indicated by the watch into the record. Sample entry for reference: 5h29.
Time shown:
6h02
